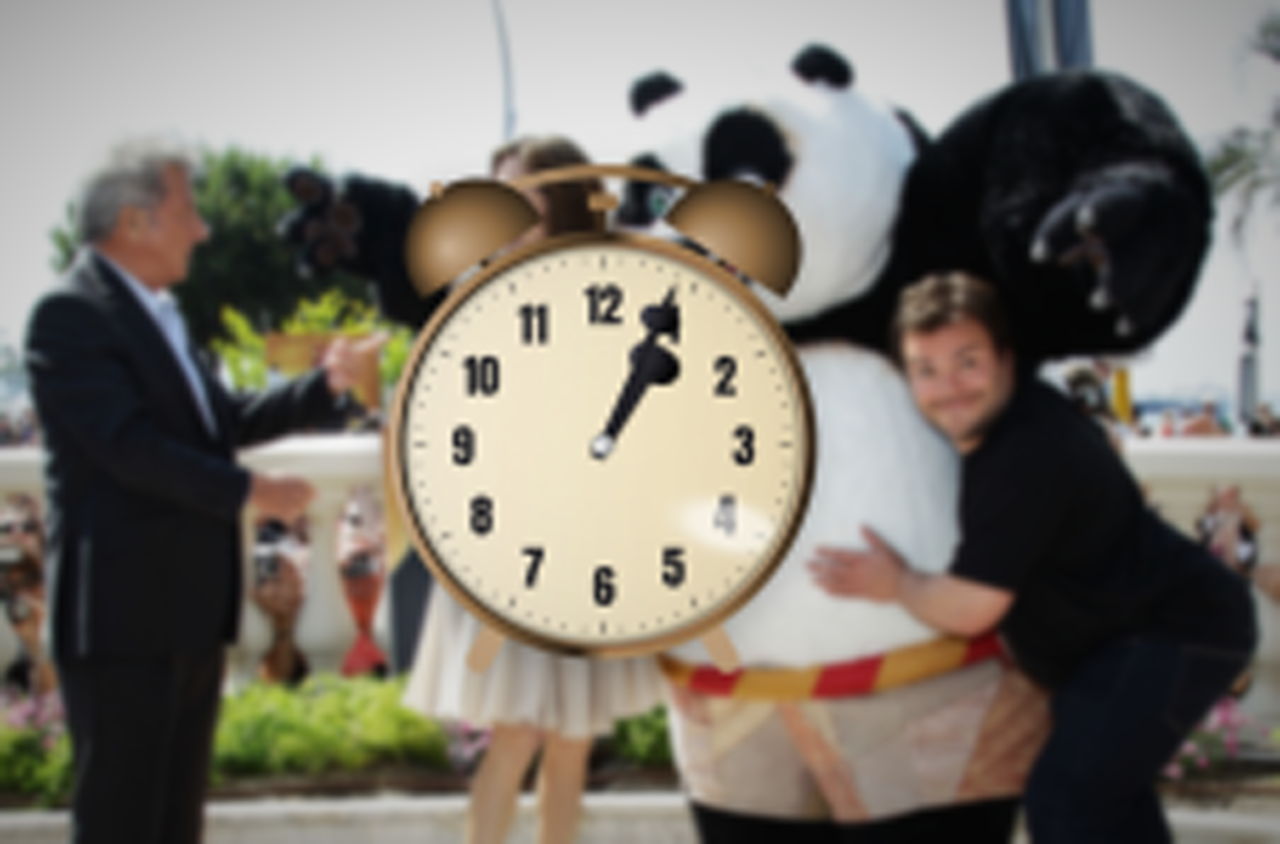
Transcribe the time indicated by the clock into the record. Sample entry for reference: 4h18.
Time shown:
1h04
